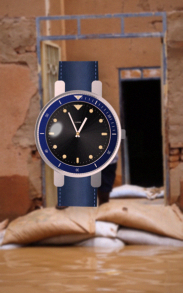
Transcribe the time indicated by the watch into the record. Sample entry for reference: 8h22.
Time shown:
12h56
